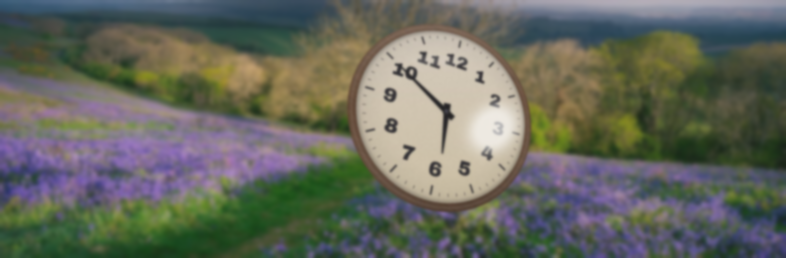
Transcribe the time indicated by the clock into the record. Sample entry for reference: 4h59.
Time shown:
5h50
